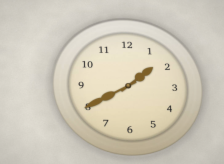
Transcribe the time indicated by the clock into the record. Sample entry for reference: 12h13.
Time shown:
1h40
